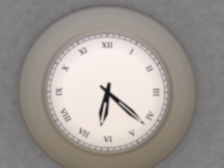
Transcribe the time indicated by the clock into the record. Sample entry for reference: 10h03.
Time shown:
6h22
